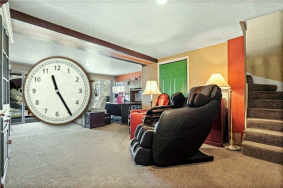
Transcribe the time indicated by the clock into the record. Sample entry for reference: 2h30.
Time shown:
11h25
